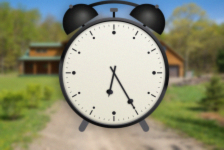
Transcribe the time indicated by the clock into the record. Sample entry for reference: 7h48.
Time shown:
6h25
